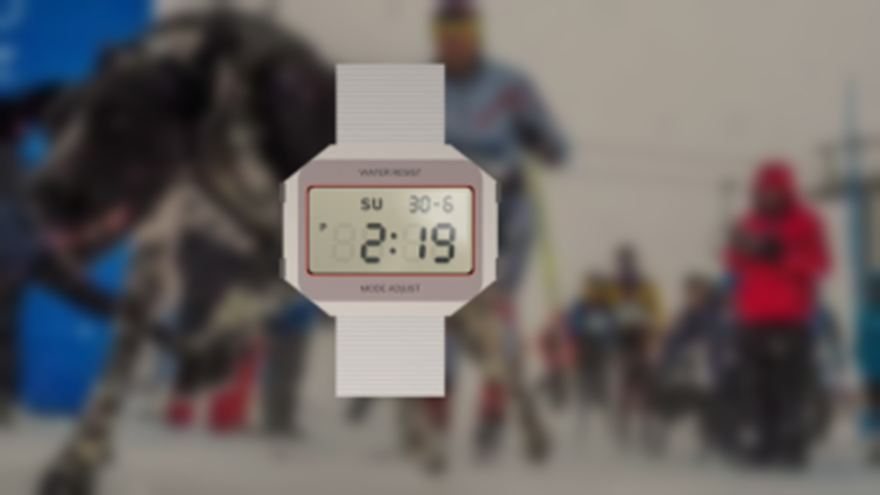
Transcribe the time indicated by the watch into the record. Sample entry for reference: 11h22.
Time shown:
2h19
